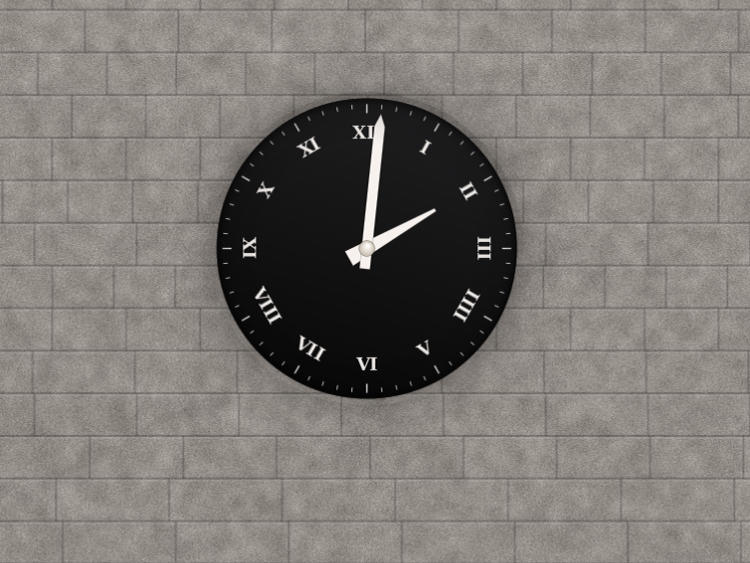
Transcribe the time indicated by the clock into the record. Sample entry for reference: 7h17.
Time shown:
2h01
